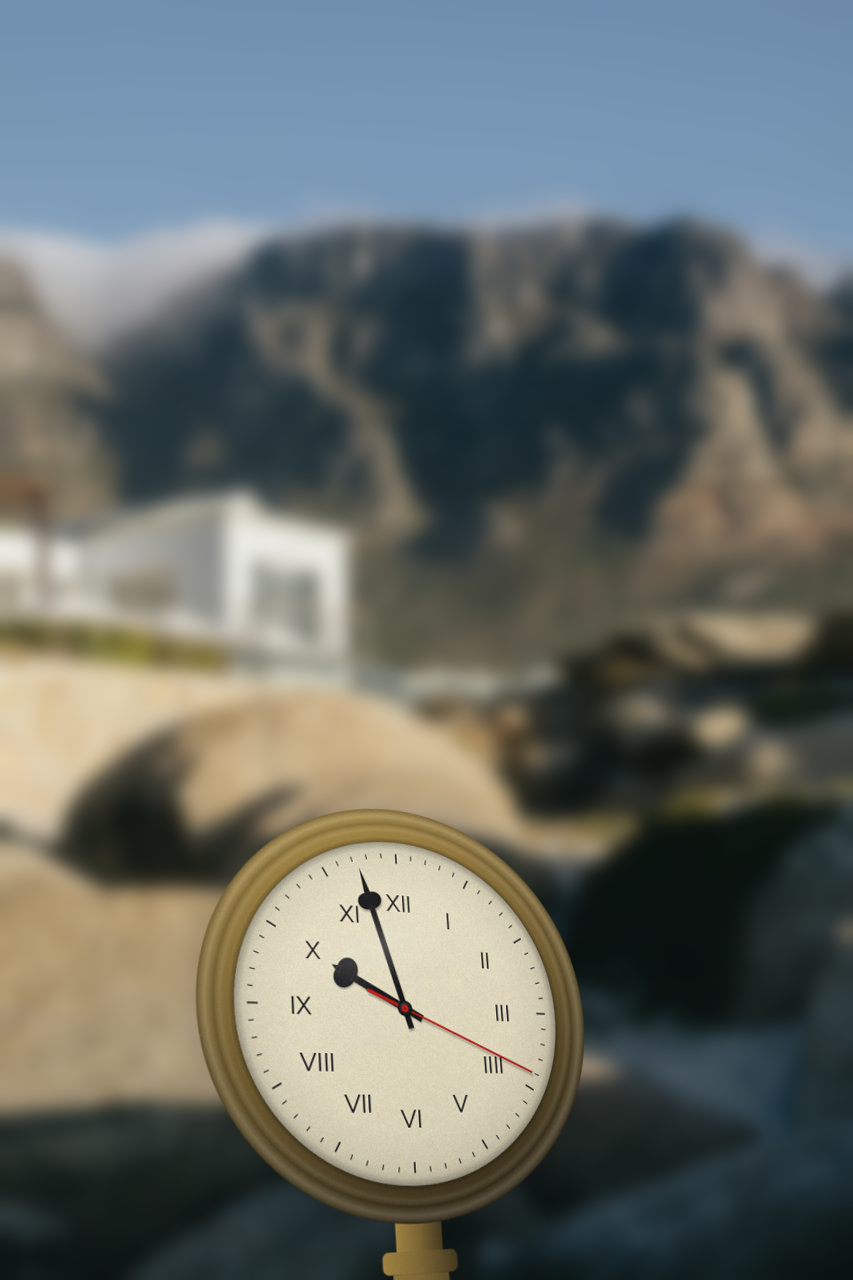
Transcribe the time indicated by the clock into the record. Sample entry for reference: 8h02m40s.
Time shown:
9h57m19s
